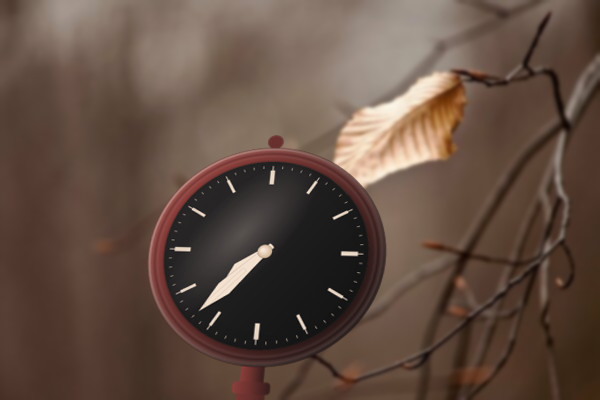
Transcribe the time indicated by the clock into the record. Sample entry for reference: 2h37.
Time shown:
7h37
